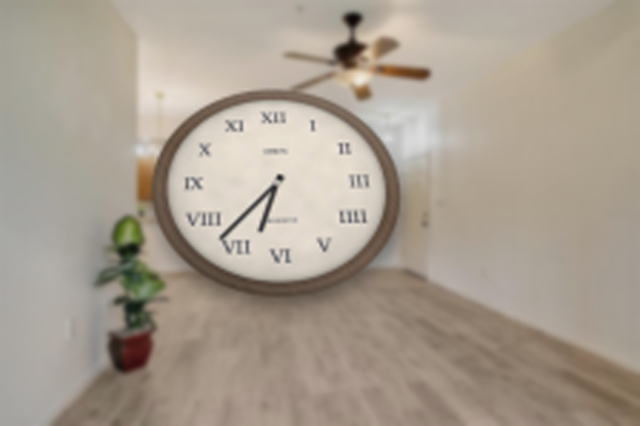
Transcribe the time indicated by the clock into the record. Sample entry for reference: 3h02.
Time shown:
6h37
